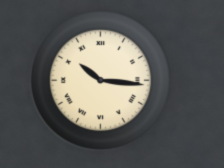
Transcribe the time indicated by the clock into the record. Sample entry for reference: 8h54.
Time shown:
10h16
